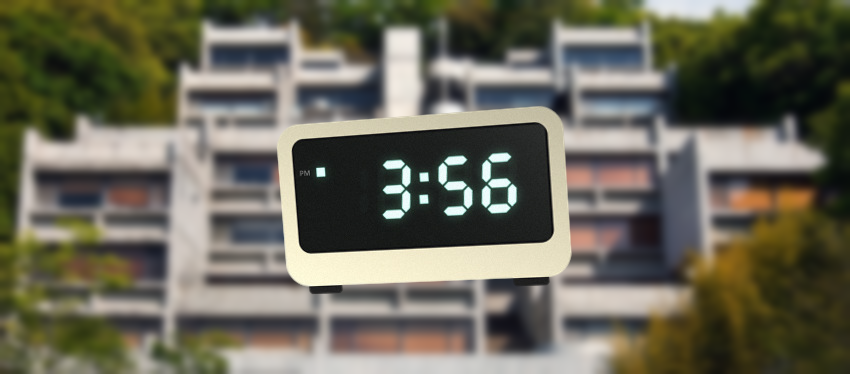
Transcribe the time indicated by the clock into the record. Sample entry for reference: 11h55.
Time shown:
3h56
